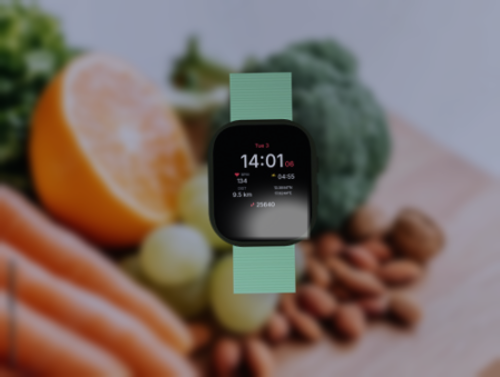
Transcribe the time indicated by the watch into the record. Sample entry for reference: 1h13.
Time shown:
14h01
